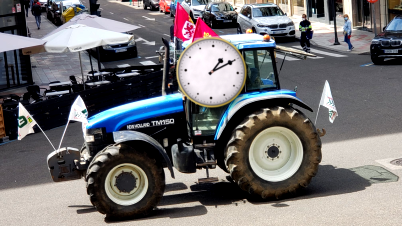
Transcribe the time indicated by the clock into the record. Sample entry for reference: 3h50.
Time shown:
1h10
